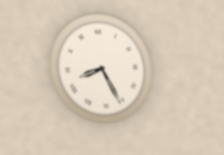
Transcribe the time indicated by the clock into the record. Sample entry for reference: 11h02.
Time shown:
8h26
